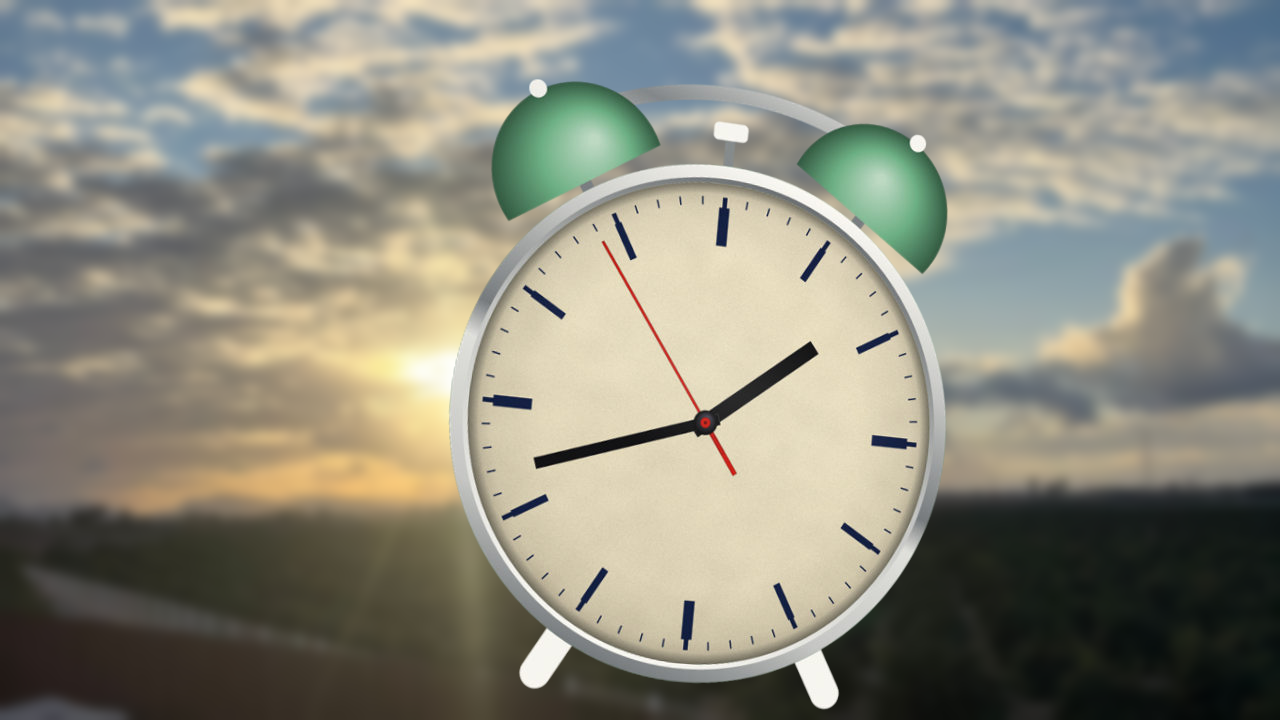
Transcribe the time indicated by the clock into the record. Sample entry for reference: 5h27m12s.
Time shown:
1h41m54s
